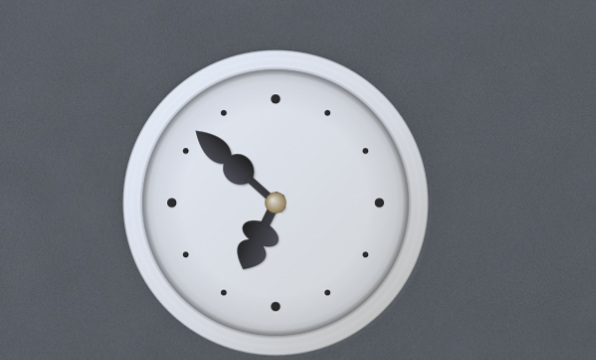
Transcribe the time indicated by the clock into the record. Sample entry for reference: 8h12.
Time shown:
6h52
